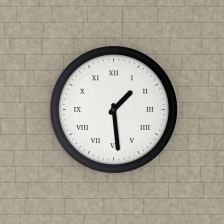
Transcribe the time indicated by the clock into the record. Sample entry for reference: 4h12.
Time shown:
1h29
